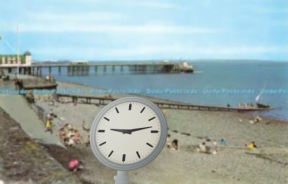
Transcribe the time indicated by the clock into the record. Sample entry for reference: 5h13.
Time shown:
9h13
